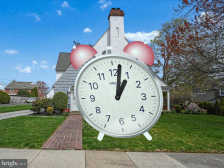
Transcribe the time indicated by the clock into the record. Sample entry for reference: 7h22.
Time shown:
1h02
